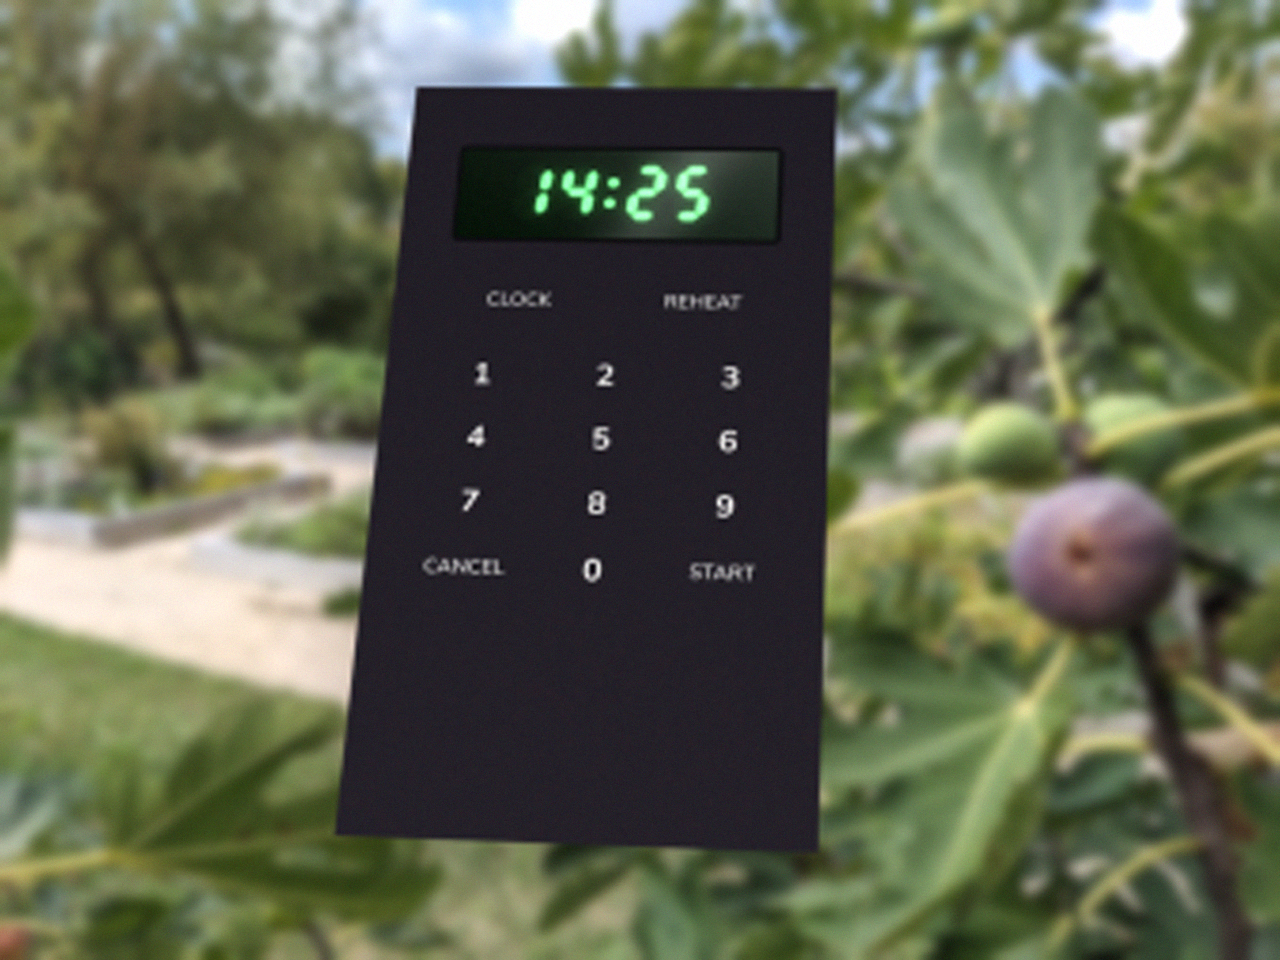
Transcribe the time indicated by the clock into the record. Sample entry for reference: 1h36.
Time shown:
14h25
